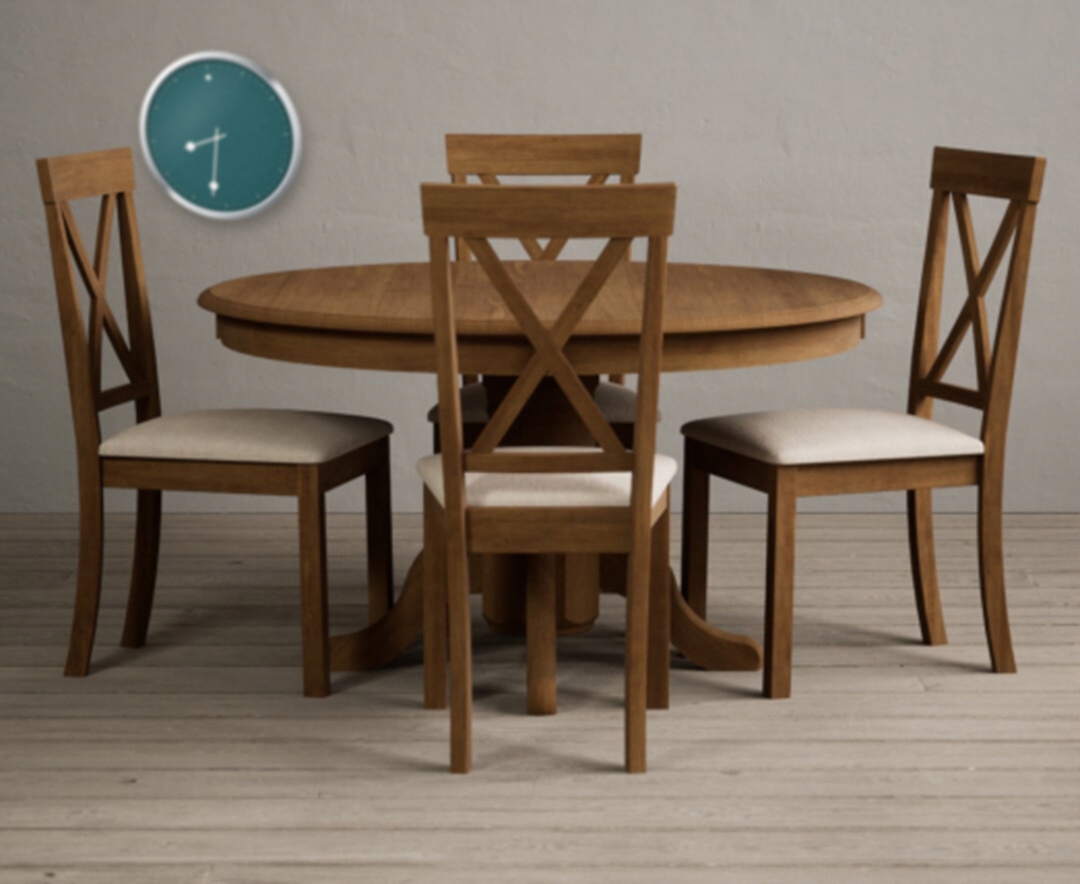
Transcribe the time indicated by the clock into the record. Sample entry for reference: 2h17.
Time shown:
8h32
